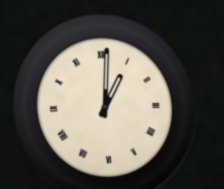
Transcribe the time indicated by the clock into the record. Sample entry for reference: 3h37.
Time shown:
1h01
